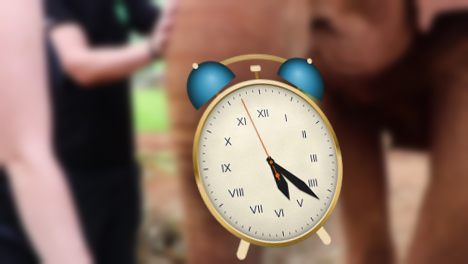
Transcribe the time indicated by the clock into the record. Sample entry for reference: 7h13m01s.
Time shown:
5h21m57s
